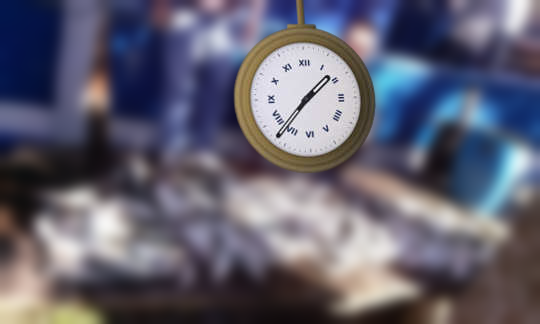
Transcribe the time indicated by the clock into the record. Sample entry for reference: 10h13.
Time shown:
1h37
